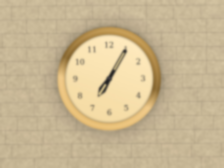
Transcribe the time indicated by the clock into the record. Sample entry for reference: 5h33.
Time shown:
7h05
